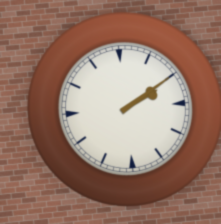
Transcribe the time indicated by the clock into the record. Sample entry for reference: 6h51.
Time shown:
2h10
